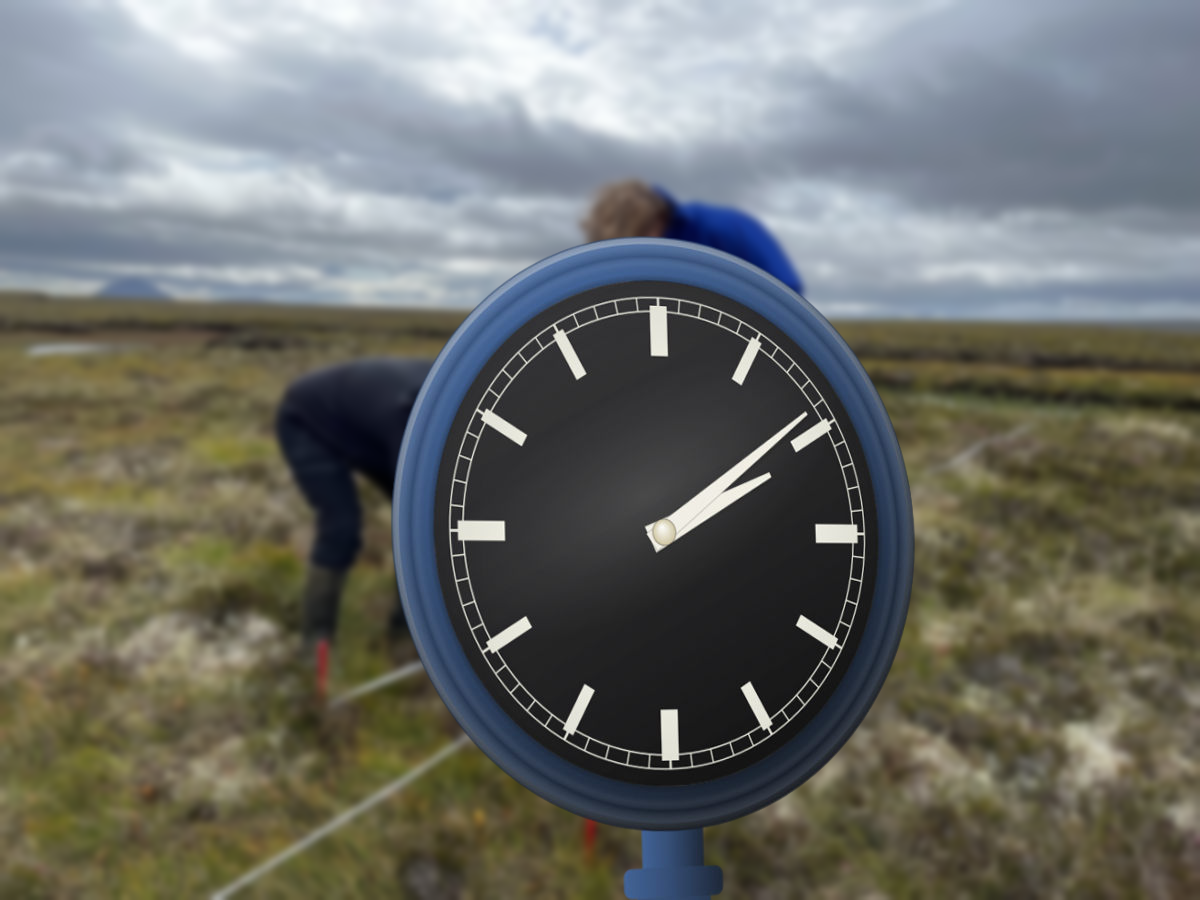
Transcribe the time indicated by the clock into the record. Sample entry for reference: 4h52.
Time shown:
2h09
